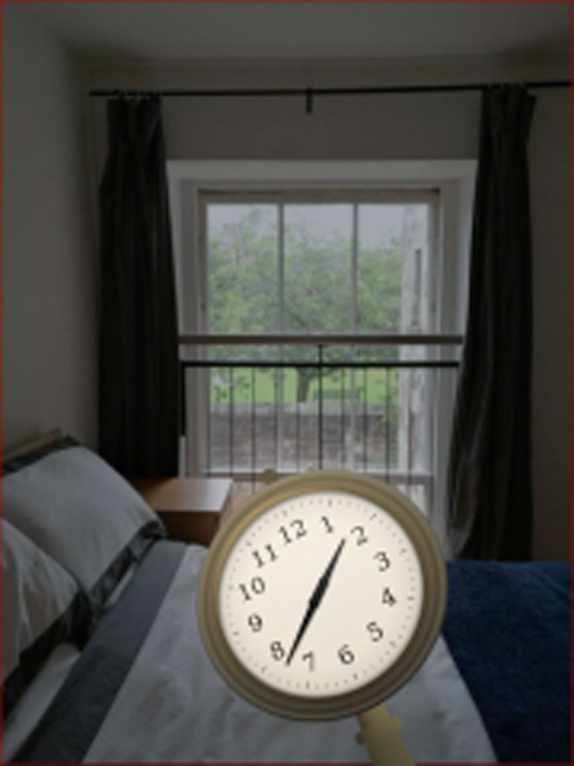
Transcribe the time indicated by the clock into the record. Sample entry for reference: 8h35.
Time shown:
1h38
